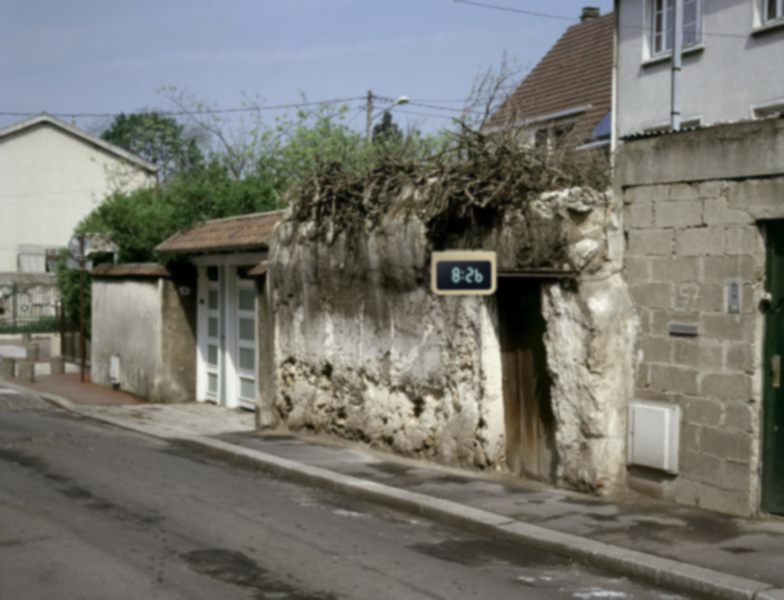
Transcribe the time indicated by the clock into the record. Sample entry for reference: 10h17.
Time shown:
8h26
